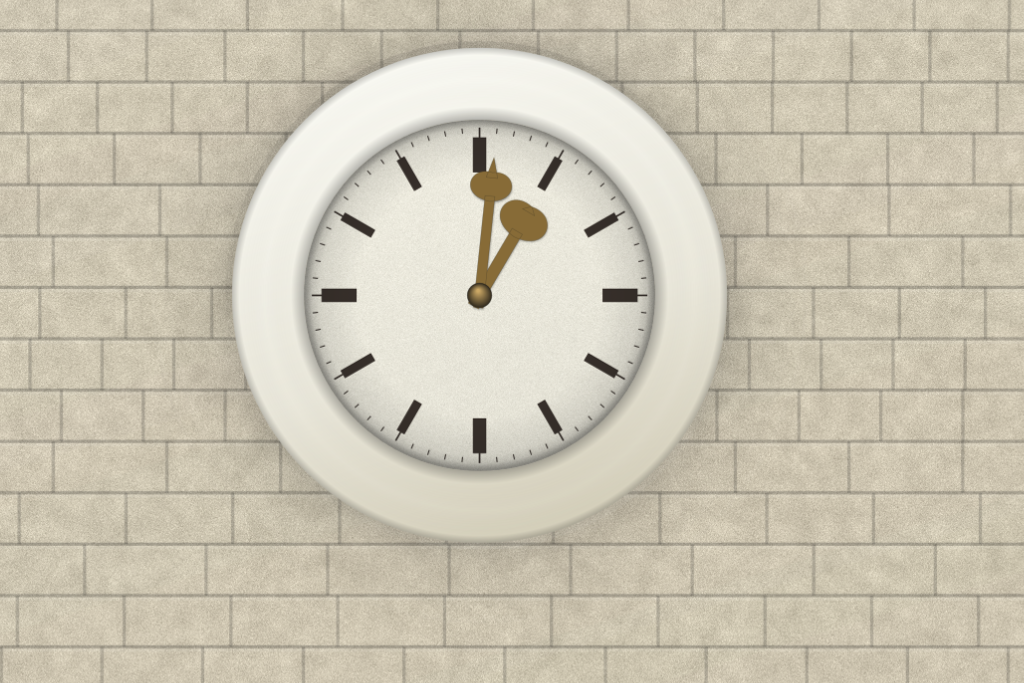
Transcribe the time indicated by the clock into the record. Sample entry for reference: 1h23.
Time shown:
1h01
